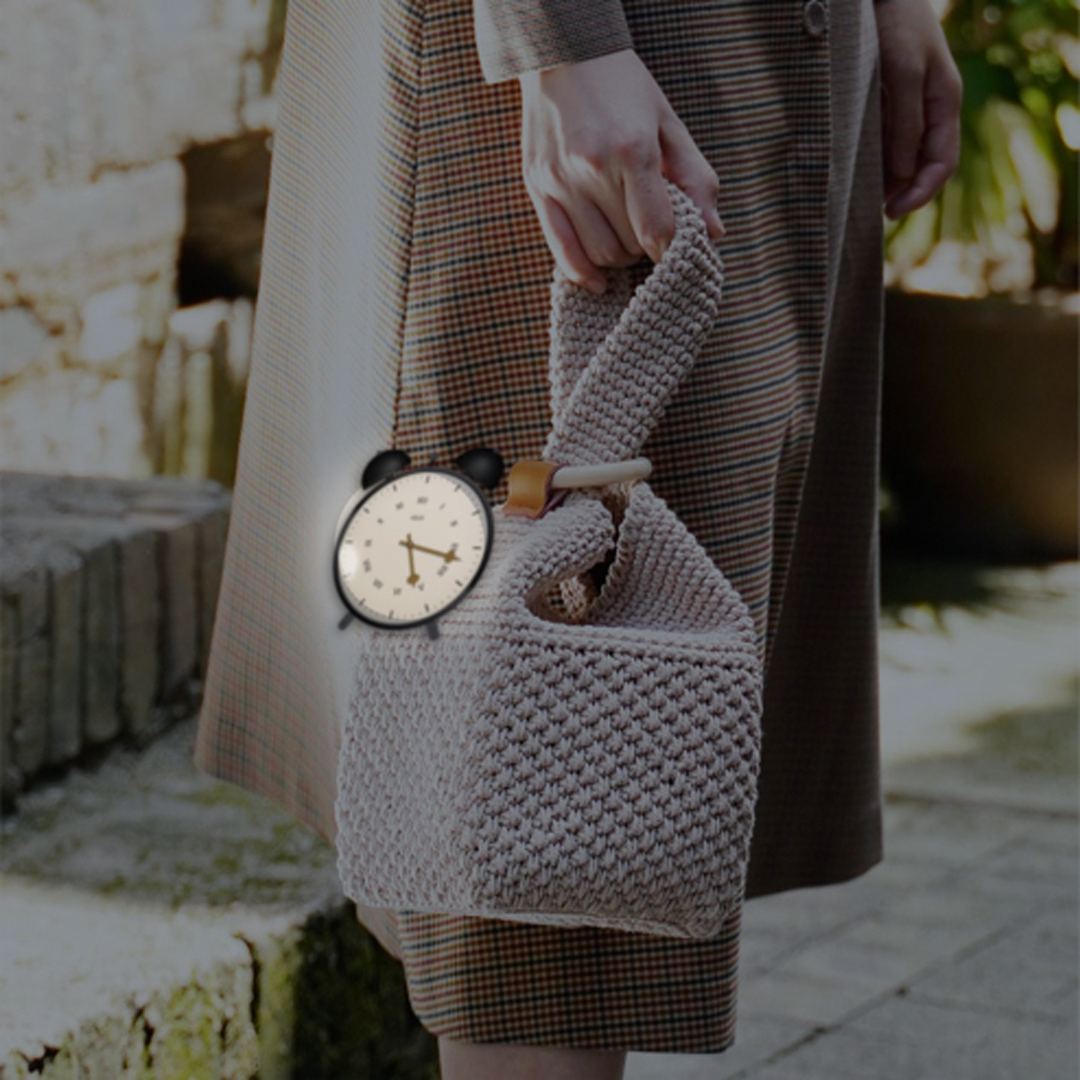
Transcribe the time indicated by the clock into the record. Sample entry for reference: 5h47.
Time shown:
5h17
